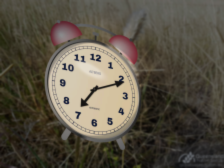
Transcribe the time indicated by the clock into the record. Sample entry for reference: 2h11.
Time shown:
7h11
